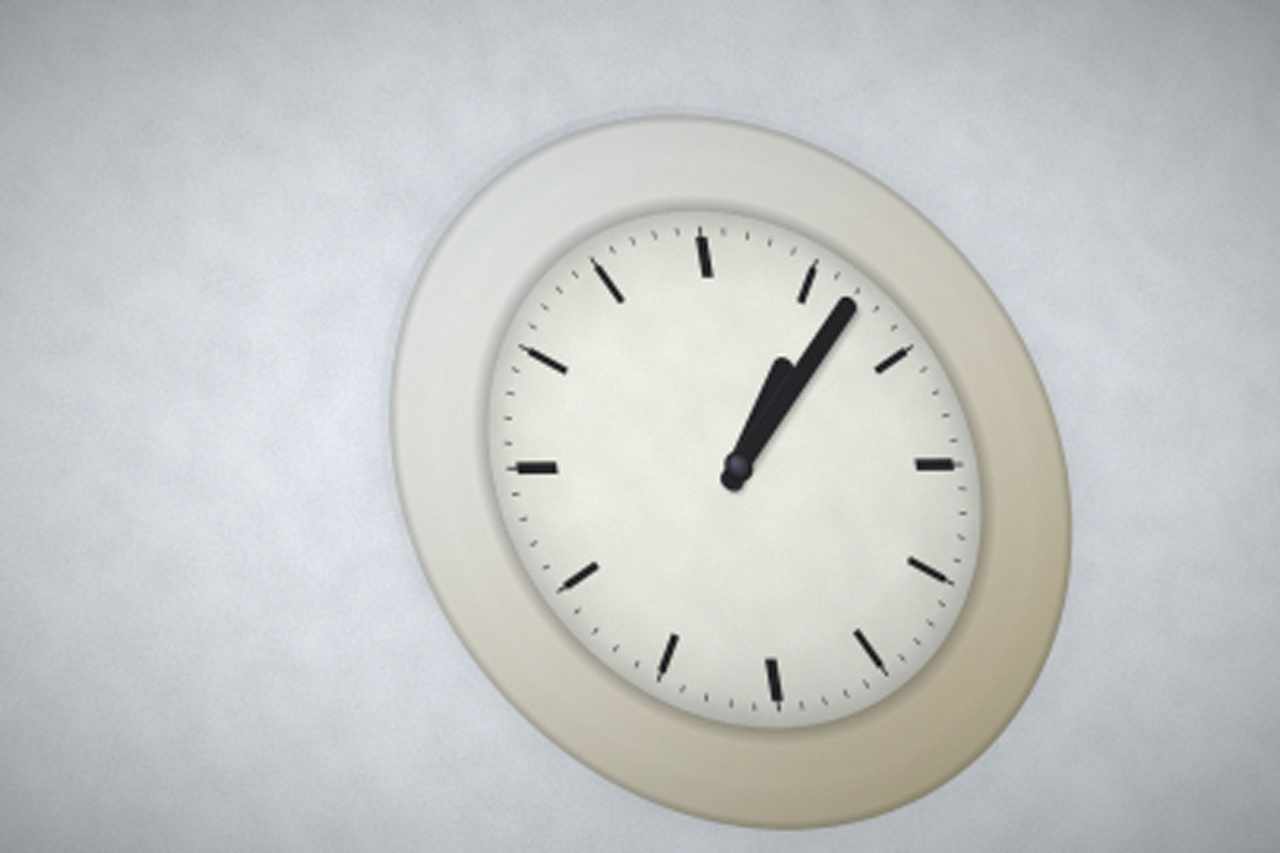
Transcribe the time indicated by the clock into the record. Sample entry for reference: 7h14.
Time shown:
1h07
